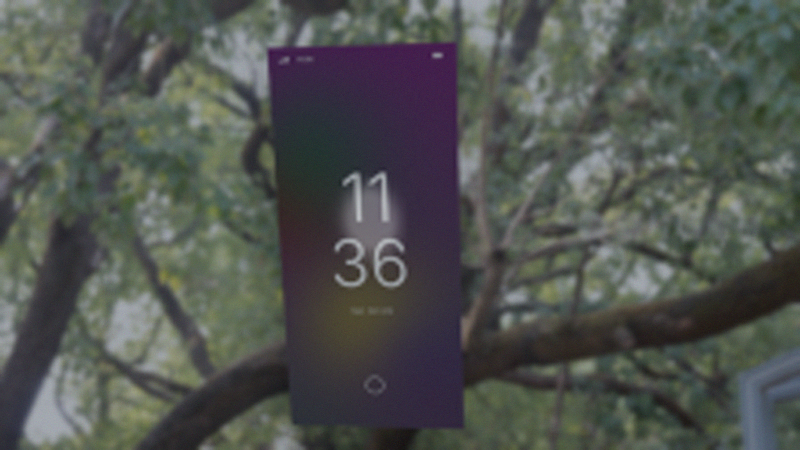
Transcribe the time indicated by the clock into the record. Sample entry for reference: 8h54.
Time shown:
11h36
